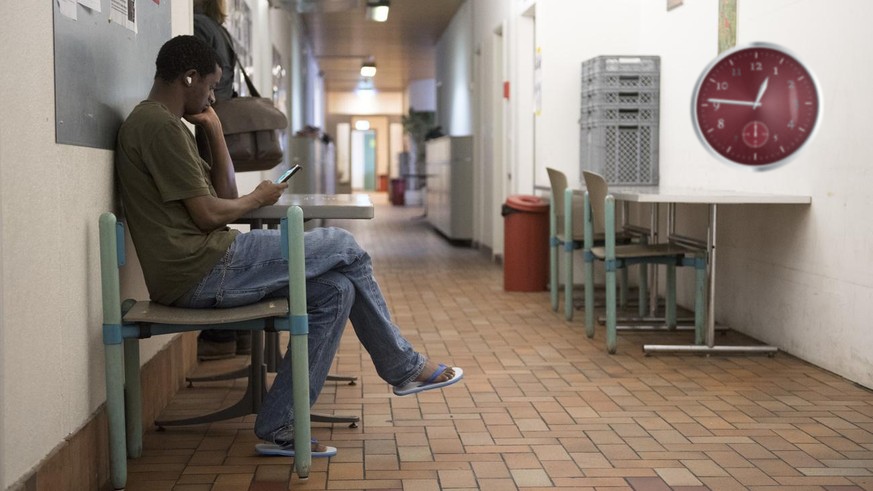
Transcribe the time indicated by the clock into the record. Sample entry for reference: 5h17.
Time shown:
12h46
